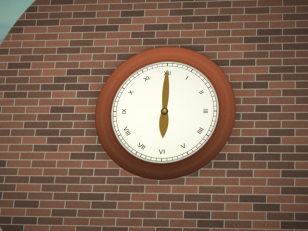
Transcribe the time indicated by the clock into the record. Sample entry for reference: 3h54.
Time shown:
6h00
